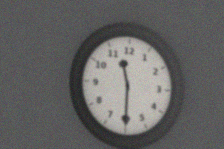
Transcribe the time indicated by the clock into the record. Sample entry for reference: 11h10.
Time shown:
11h30
